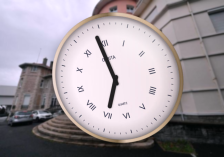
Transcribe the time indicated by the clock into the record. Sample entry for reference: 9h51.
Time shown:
6h59
